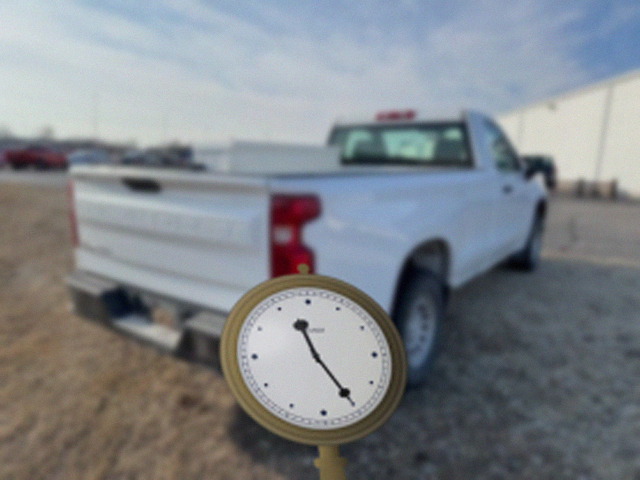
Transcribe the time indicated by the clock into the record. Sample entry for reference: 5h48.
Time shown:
11h25
